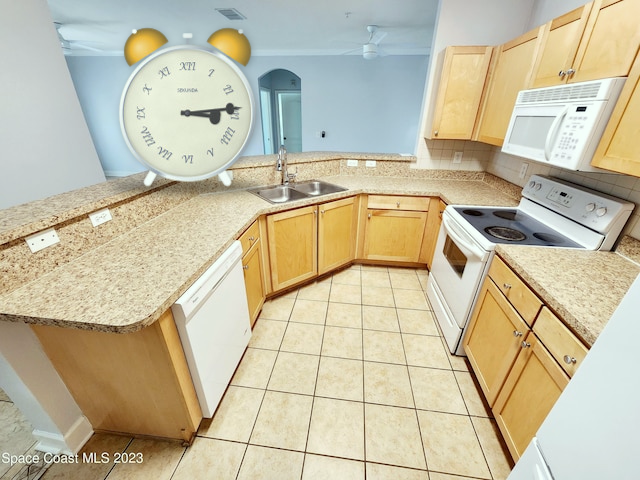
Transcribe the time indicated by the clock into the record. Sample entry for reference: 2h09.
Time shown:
3h14
